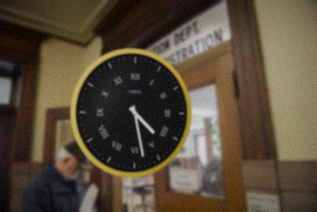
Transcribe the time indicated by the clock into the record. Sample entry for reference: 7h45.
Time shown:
4h28
